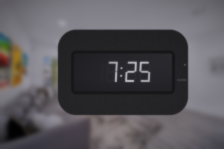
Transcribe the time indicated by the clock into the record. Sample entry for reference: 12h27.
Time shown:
7h25
